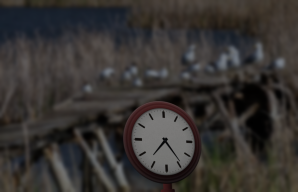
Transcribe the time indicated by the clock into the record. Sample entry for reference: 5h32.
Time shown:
7h24
